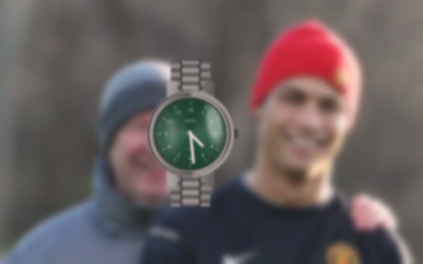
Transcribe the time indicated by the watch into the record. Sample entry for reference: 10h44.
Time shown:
4h29
